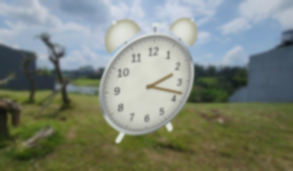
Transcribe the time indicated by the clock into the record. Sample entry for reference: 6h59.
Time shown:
2h18
